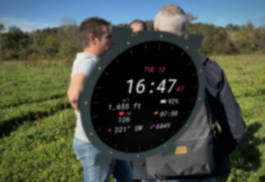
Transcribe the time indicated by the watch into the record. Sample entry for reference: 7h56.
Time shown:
16h47
